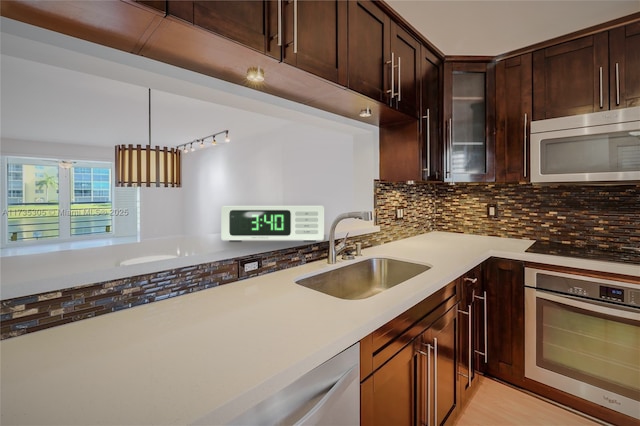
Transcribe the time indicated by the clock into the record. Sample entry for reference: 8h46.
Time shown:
3h40
